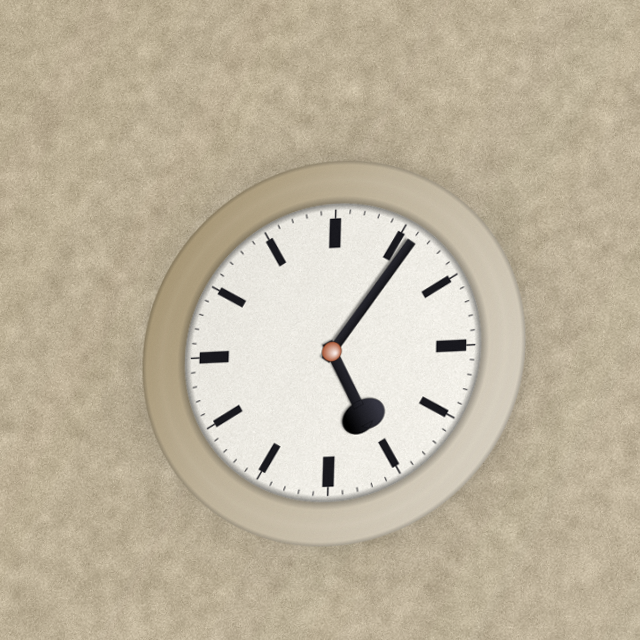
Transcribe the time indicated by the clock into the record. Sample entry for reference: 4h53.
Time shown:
5h06
